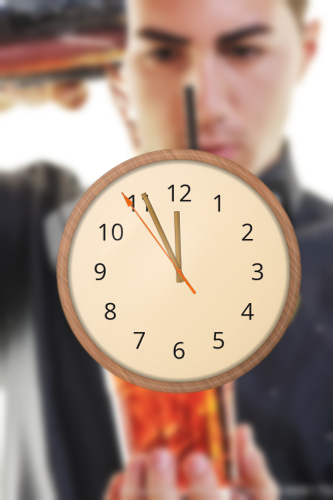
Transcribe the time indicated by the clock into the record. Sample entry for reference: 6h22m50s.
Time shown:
11h55m54s
